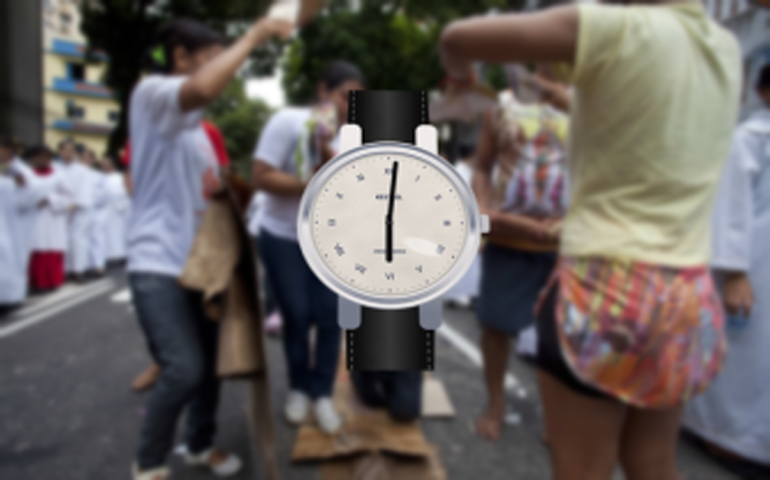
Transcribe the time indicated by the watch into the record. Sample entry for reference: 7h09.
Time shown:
6h01
